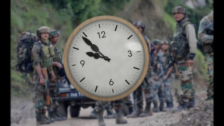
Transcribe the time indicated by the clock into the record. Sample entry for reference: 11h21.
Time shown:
9h54
